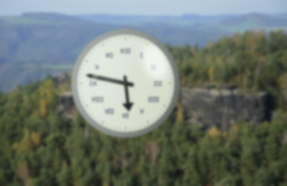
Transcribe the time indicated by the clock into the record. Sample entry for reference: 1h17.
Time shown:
5h47
